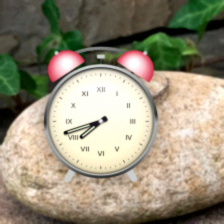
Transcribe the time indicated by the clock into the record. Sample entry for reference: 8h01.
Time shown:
7h42
